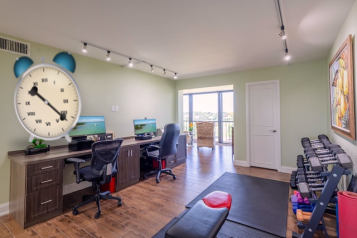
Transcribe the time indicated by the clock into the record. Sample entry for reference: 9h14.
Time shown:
10h22
